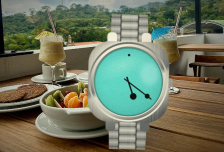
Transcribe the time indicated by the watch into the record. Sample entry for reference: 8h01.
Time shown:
5h21
